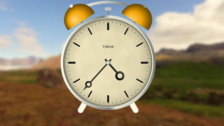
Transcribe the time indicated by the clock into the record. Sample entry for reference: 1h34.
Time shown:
4h37
